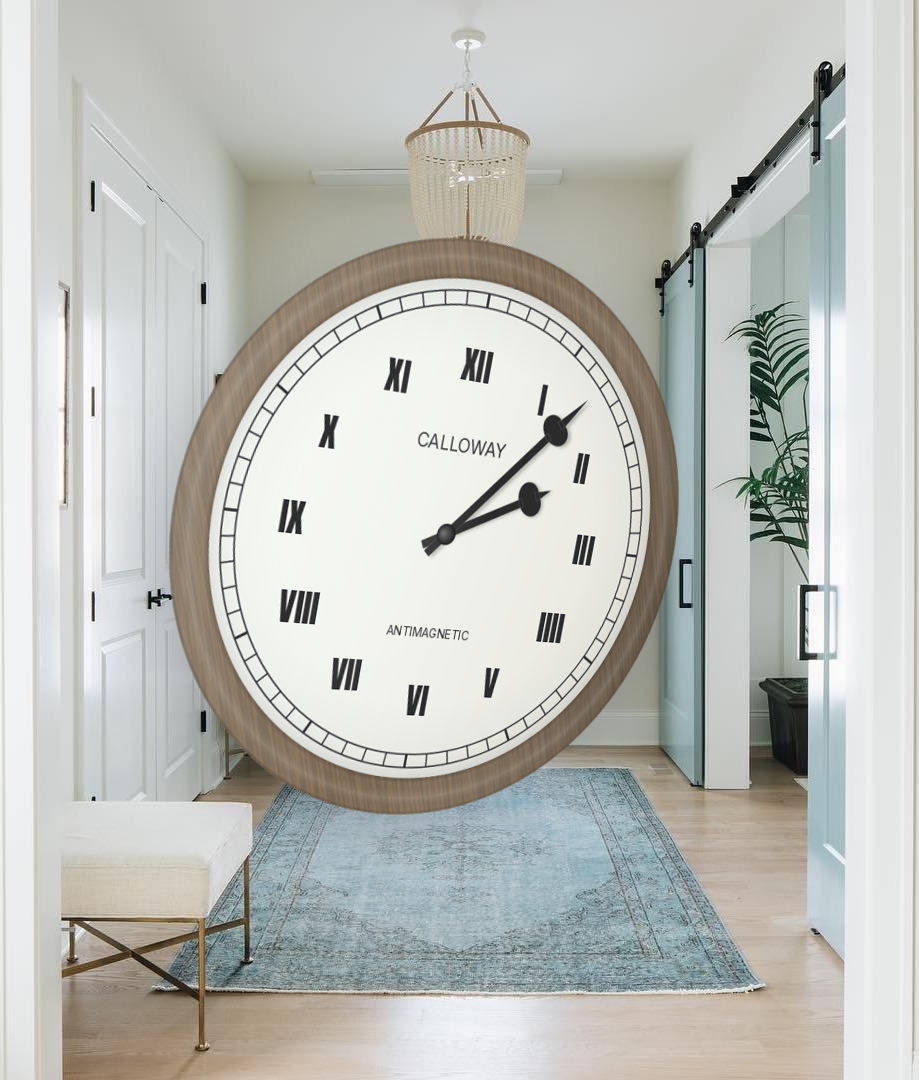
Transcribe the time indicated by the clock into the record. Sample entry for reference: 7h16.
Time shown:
2h07
